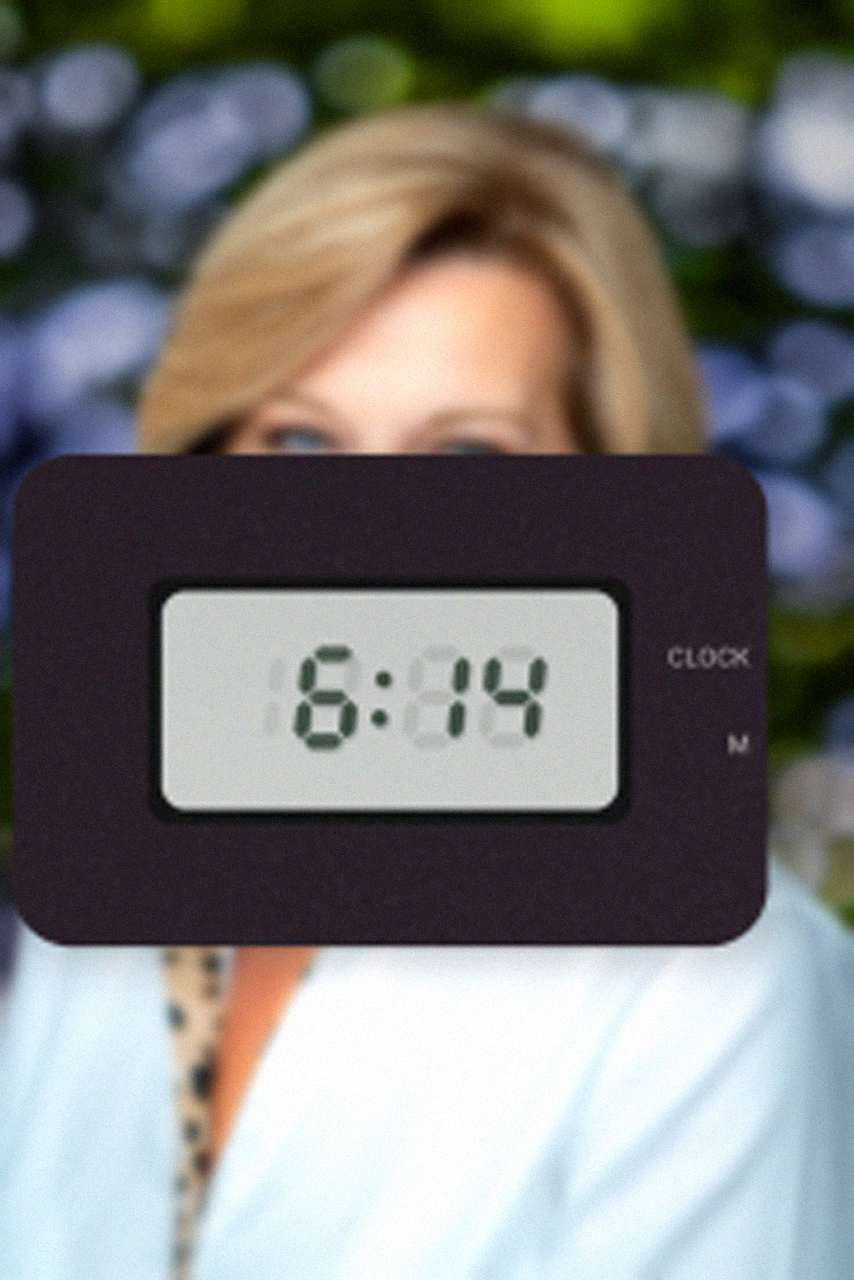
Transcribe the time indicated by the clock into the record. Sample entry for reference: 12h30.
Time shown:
6h14
